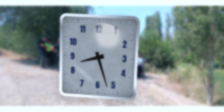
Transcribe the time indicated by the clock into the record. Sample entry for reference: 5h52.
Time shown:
8h27
